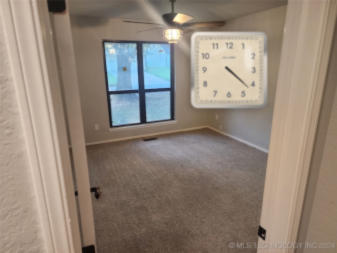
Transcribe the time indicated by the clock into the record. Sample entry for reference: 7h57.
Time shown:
4h22
